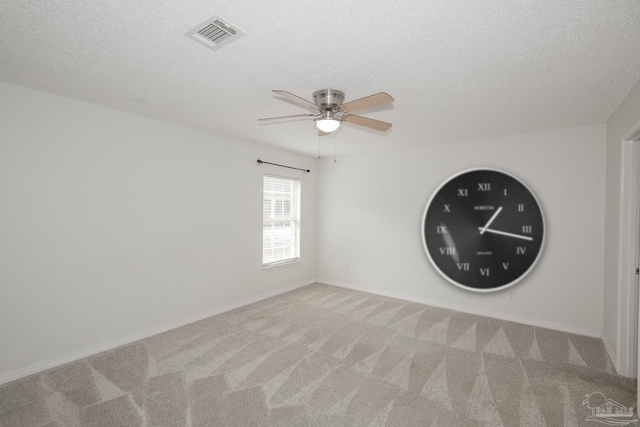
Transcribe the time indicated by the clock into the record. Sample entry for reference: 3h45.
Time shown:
1h17
